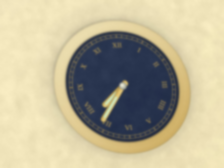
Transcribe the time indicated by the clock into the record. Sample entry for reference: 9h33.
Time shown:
7h36
